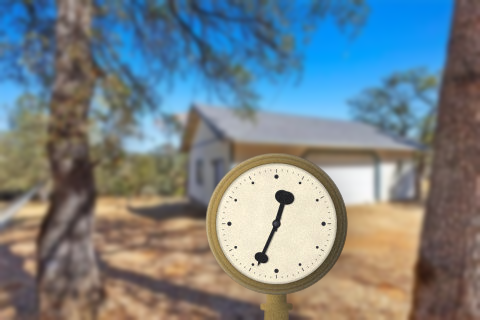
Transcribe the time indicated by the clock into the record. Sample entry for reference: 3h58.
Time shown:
12h34
